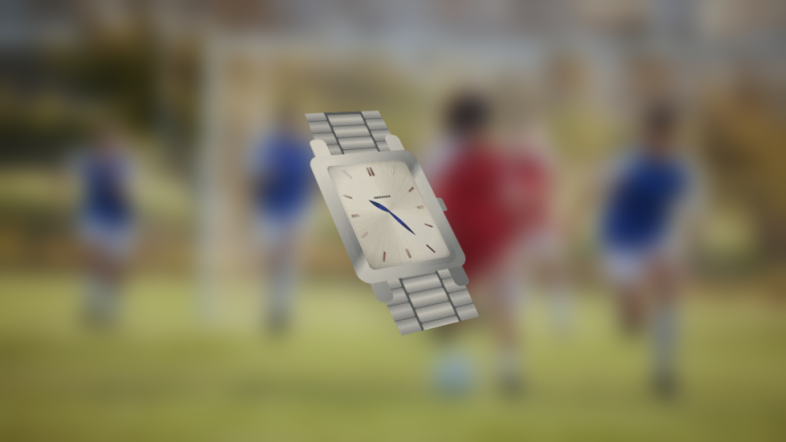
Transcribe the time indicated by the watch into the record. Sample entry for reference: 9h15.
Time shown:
10h25
